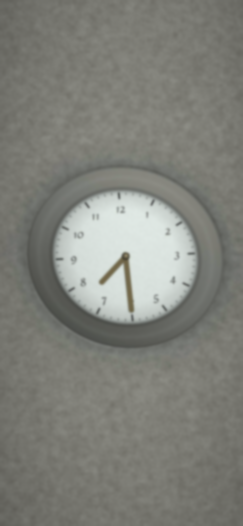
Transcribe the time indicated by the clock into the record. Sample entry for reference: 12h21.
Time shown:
7h30
